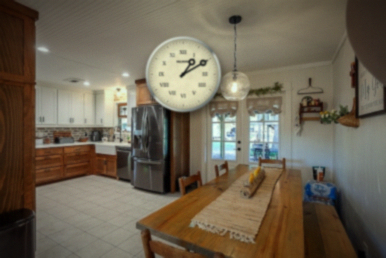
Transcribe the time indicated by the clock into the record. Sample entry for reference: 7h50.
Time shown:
1h10
